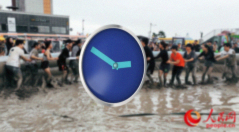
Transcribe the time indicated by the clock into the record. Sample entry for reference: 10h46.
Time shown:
2h50
